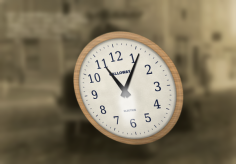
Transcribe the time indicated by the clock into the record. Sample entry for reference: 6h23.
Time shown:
11h06
